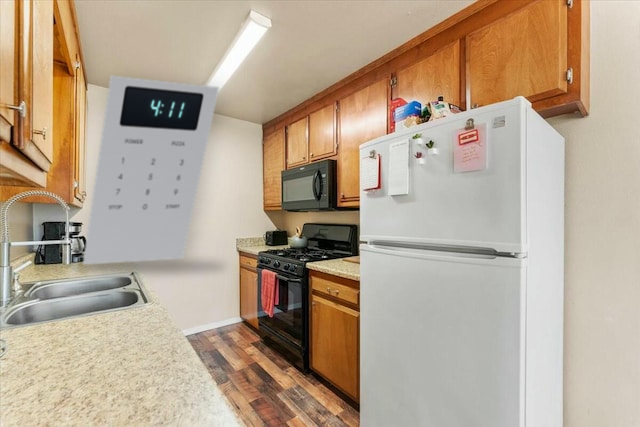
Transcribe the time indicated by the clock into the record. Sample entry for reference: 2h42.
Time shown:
4h11
